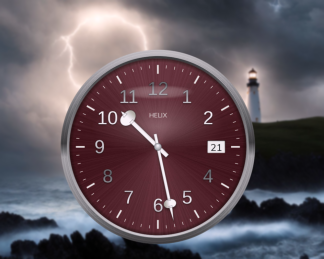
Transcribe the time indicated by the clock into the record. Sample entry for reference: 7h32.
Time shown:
10h28
